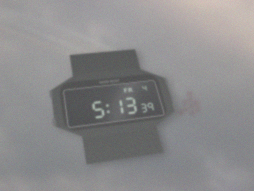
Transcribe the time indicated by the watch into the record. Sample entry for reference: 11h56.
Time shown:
5h13
